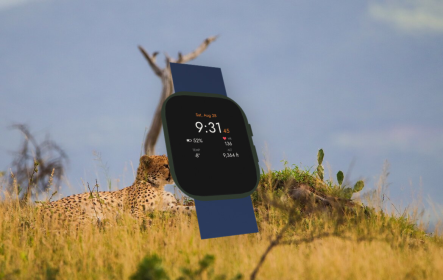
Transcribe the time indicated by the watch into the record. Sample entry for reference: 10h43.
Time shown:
9h31
